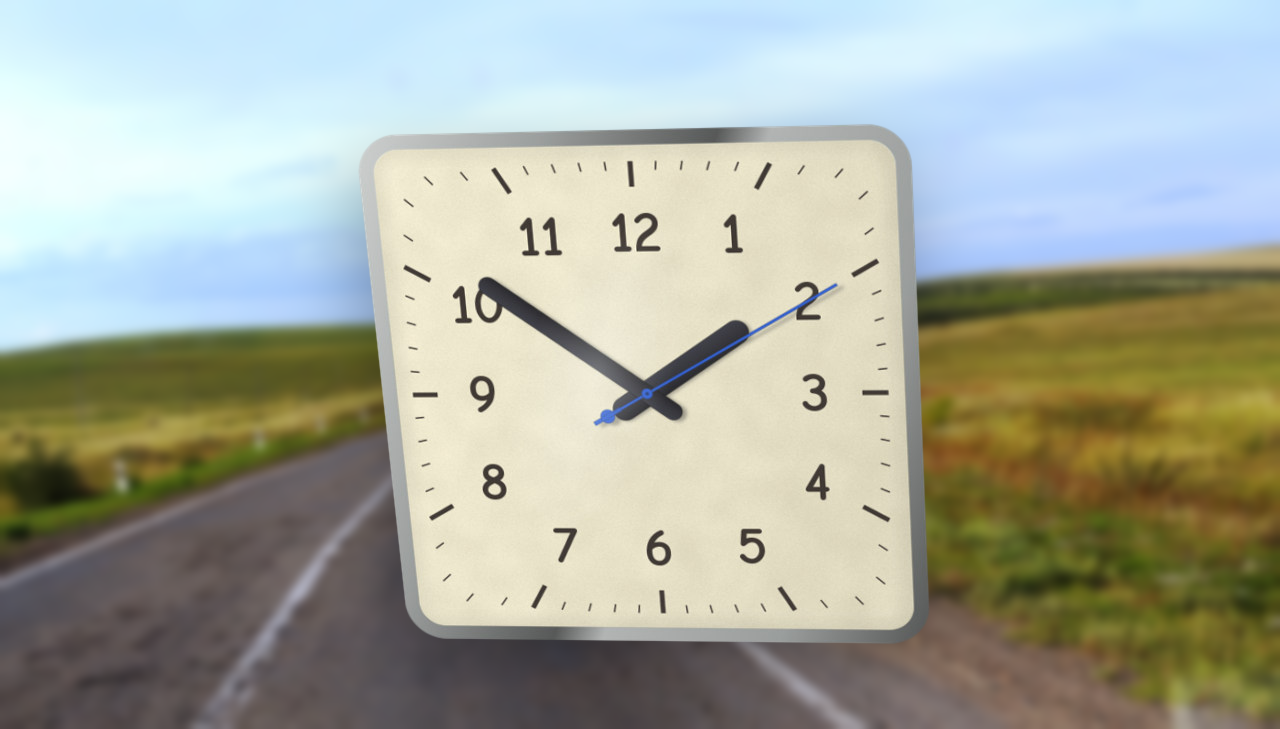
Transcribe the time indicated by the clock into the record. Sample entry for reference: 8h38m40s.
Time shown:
1h51m10s
